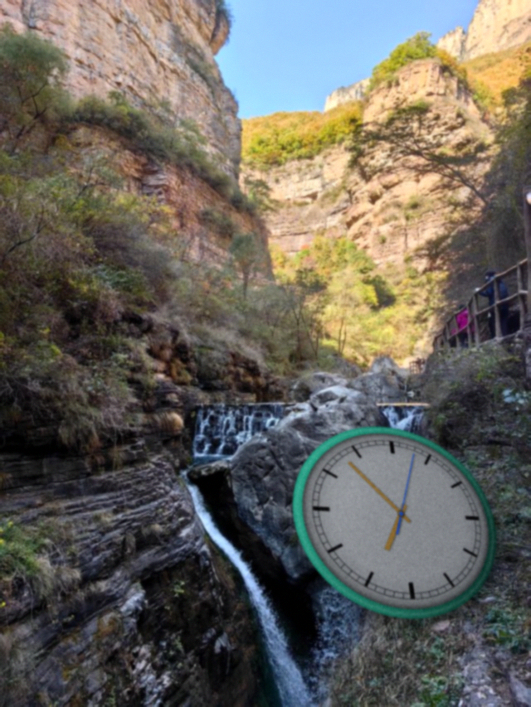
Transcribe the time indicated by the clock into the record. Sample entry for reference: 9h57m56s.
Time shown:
6h53m03s
